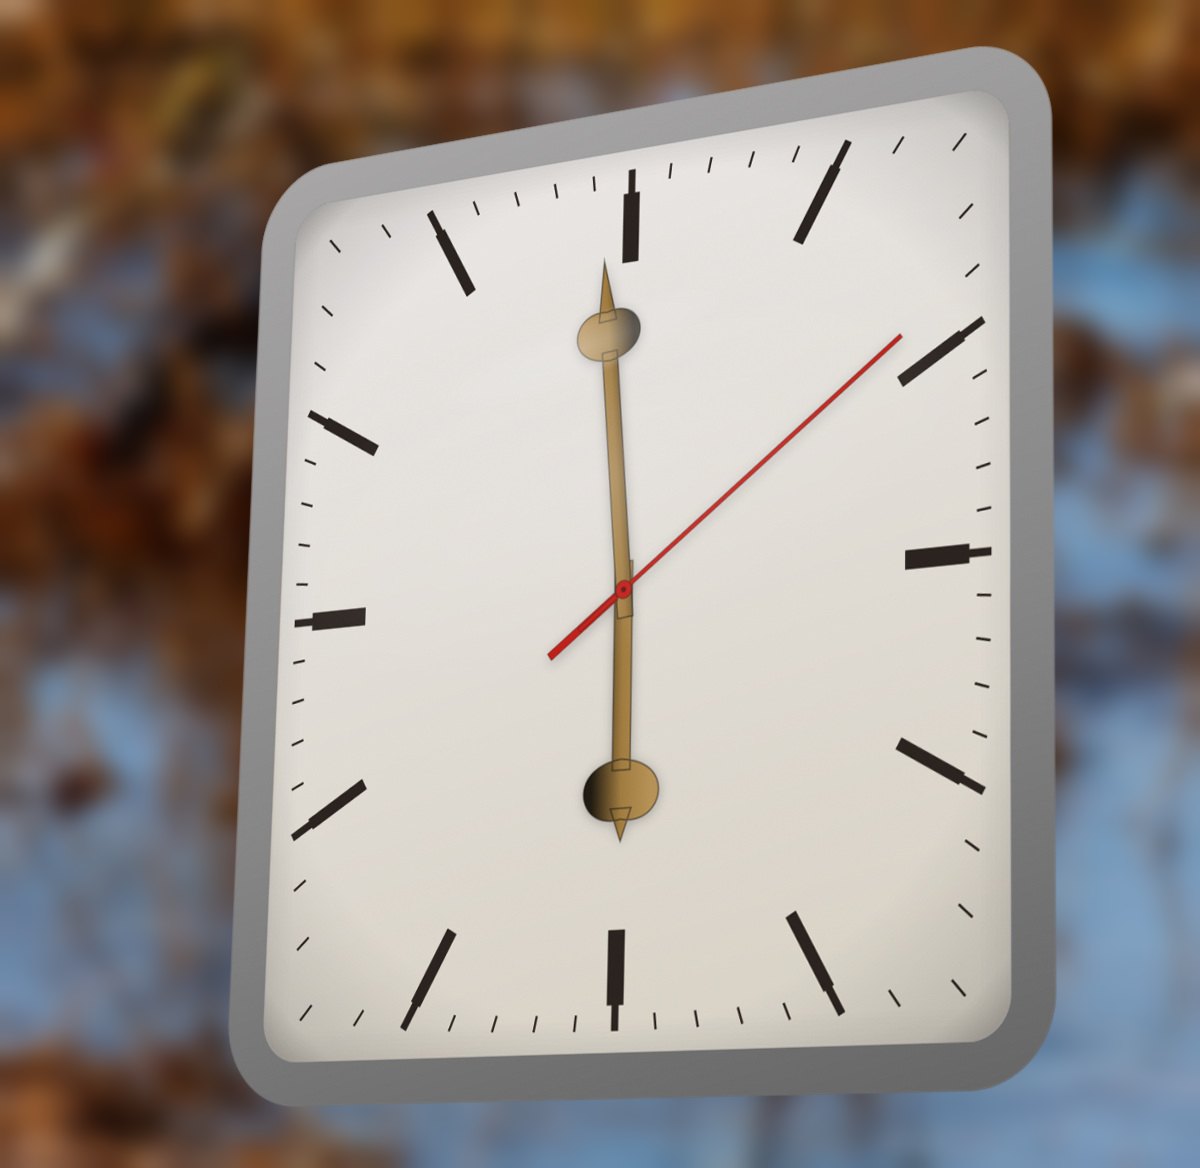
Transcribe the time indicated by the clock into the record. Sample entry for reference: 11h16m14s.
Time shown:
5h59m09s
